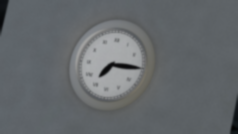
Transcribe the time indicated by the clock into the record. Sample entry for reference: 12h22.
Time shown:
7h15
